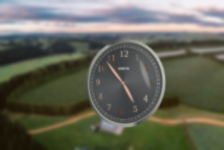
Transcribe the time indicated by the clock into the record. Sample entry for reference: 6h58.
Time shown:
4h53
